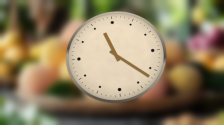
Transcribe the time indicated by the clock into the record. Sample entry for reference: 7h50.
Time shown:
11h22
